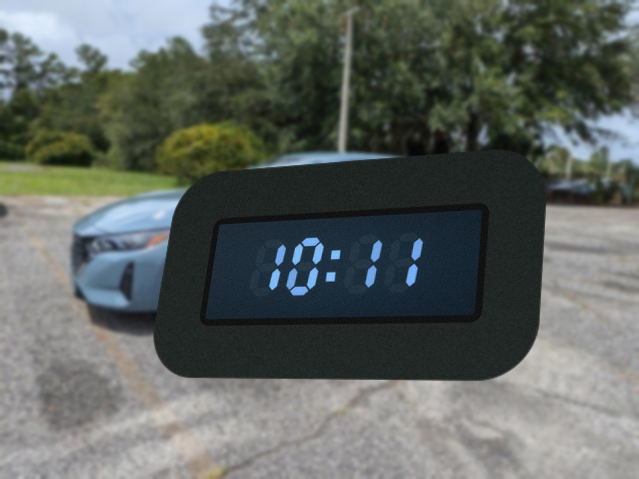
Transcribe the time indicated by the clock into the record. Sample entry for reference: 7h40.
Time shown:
10h11
